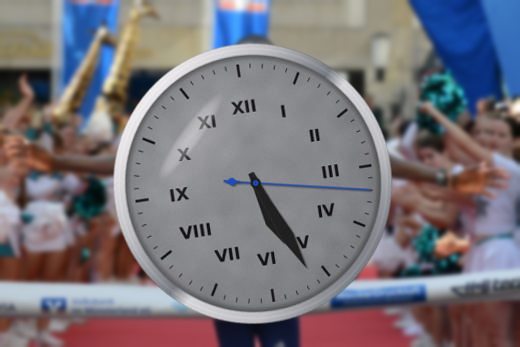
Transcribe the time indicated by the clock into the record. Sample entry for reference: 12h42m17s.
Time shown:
5h26m17s
